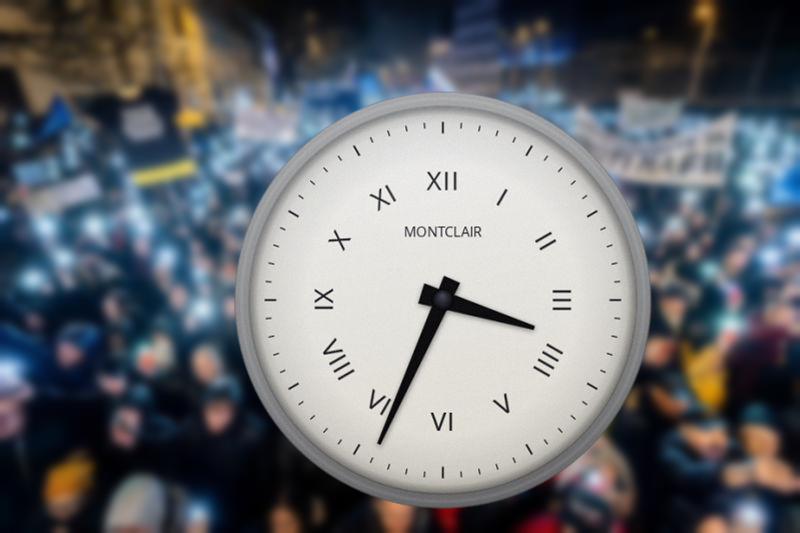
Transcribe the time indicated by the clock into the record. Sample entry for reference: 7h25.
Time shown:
3h34
